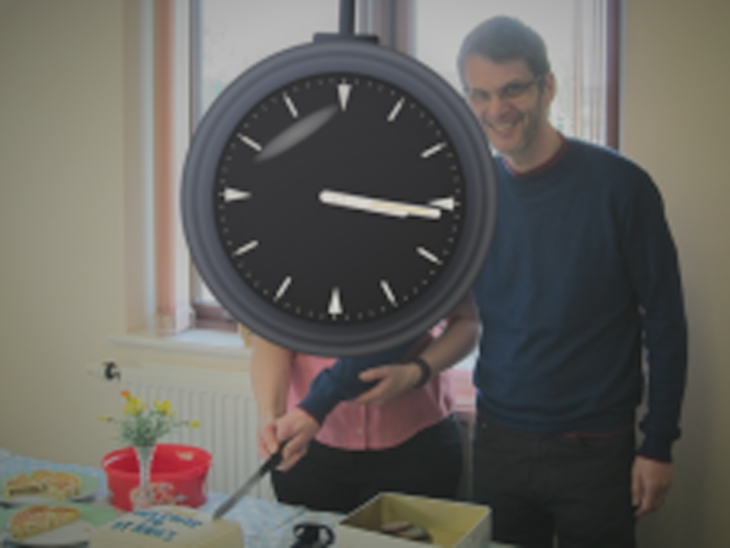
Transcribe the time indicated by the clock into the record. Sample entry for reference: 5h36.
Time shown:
3h16
